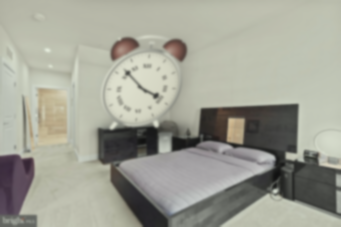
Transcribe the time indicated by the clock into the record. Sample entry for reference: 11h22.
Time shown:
3h52
